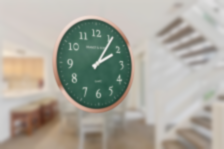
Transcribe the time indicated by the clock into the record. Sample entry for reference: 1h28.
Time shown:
2h06
